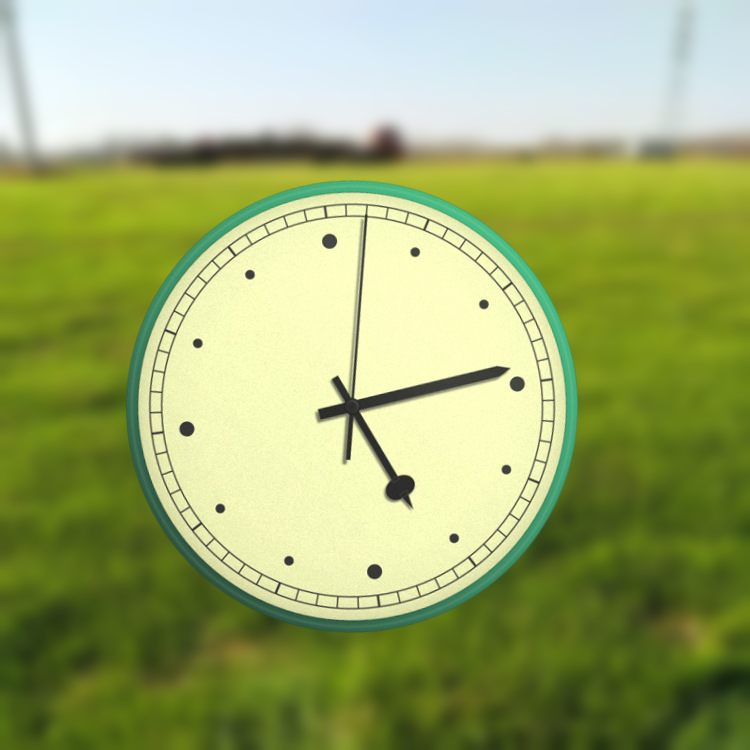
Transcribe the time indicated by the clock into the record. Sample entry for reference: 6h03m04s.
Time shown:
5h14m02s
